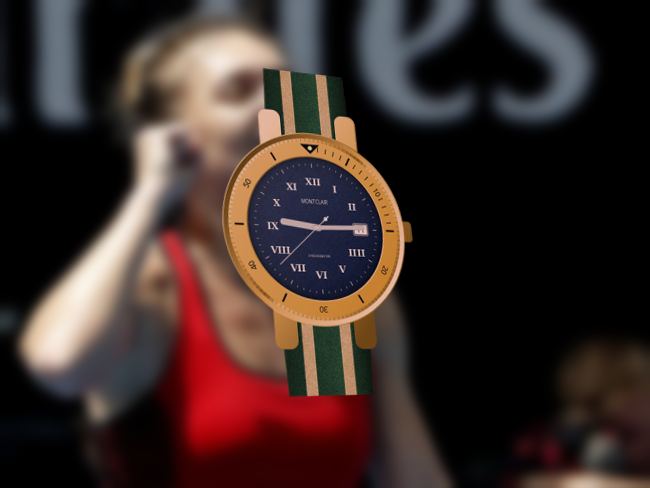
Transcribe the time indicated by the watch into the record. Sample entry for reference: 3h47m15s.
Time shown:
9h14m38s
